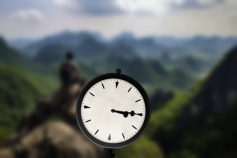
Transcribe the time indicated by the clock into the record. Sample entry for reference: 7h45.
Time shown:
3h15
